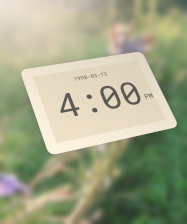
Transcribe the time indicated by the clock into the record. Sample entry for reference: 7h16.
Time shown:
4h00
